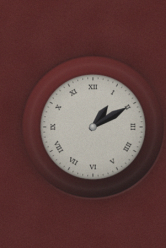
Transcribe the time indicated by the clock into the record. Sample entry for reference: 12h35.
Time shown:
1h10
